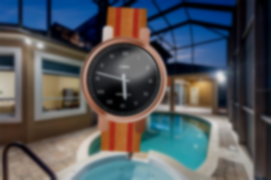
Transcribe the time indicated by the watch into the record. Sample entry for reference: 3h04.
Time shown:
5h47
